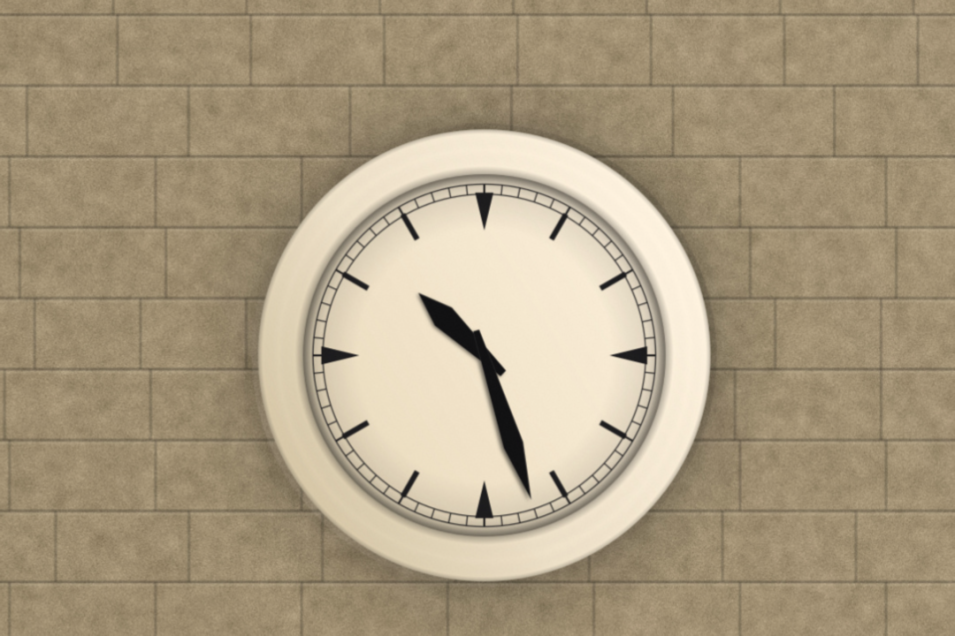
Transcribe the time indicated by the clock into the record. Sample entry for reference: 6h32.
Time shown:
10h27
